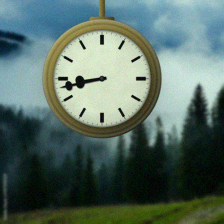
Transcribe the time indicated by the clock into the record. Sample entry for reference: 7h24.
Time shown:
8h43
